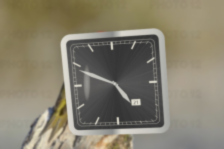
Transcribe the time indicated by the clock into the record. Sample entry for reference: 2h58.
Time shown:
4h49
